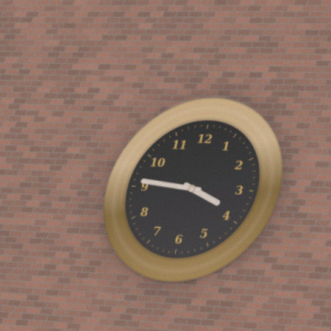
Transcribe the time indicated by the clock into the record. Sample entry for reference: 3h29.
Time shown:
3h46
